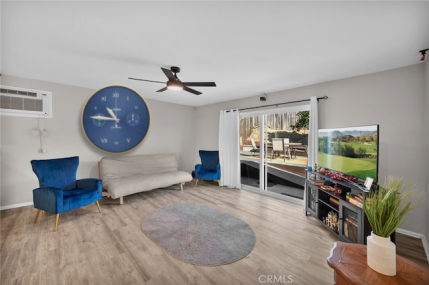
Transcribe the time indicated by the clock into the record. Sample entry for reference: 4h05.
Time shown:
10h46
